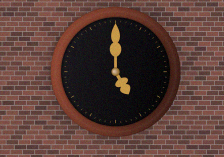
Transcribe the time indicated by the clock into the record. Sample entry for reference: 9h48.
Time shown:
5h00
